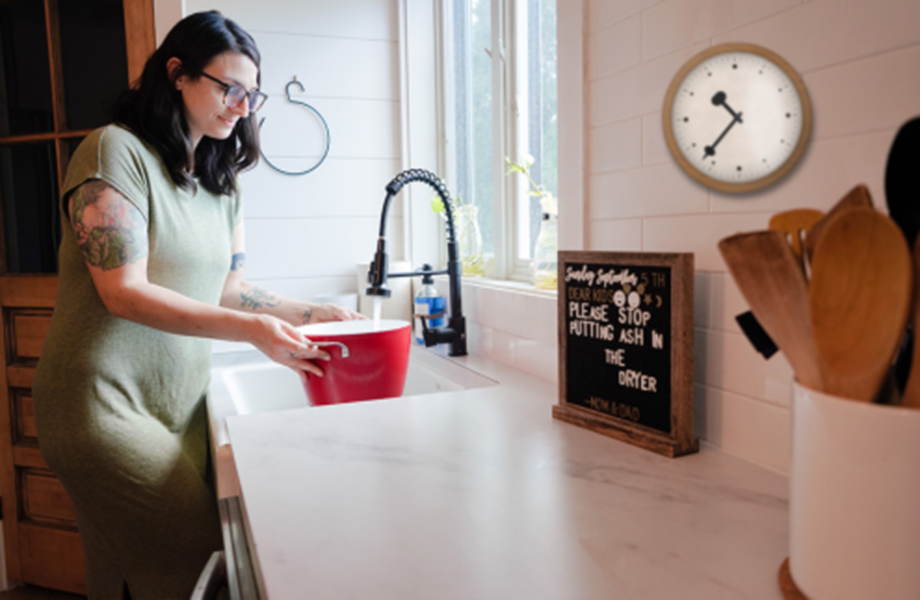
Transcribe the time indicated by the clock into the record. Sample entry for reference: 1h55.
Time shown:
10h37
